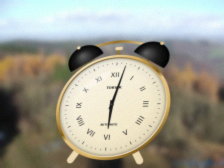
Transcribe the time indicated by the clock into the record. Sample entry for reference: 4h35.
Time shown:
6h02
